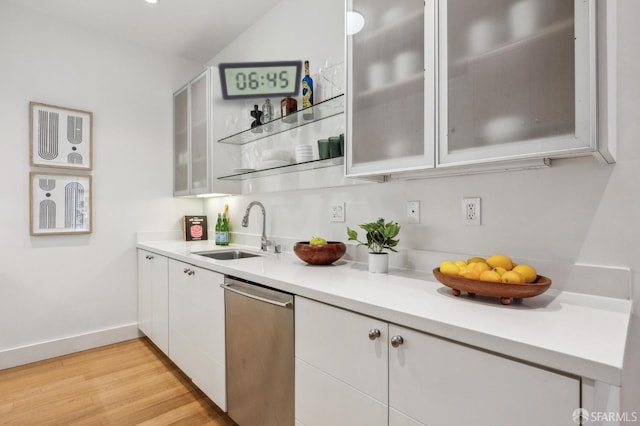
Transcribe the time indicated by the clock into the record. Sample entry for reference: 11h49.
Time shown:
6h45
